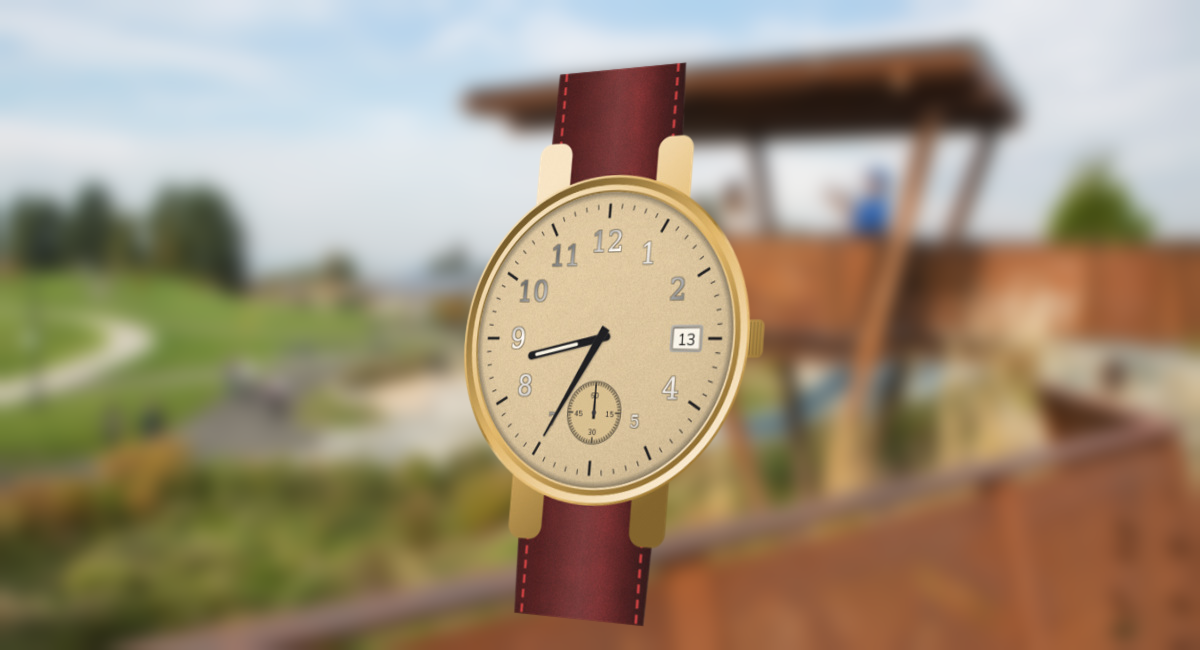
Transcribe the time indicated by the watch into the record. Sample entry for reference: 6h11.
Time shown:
8h35
